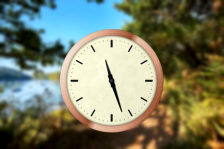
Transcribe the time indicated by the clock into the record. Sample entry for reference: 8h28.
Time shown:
11h27
